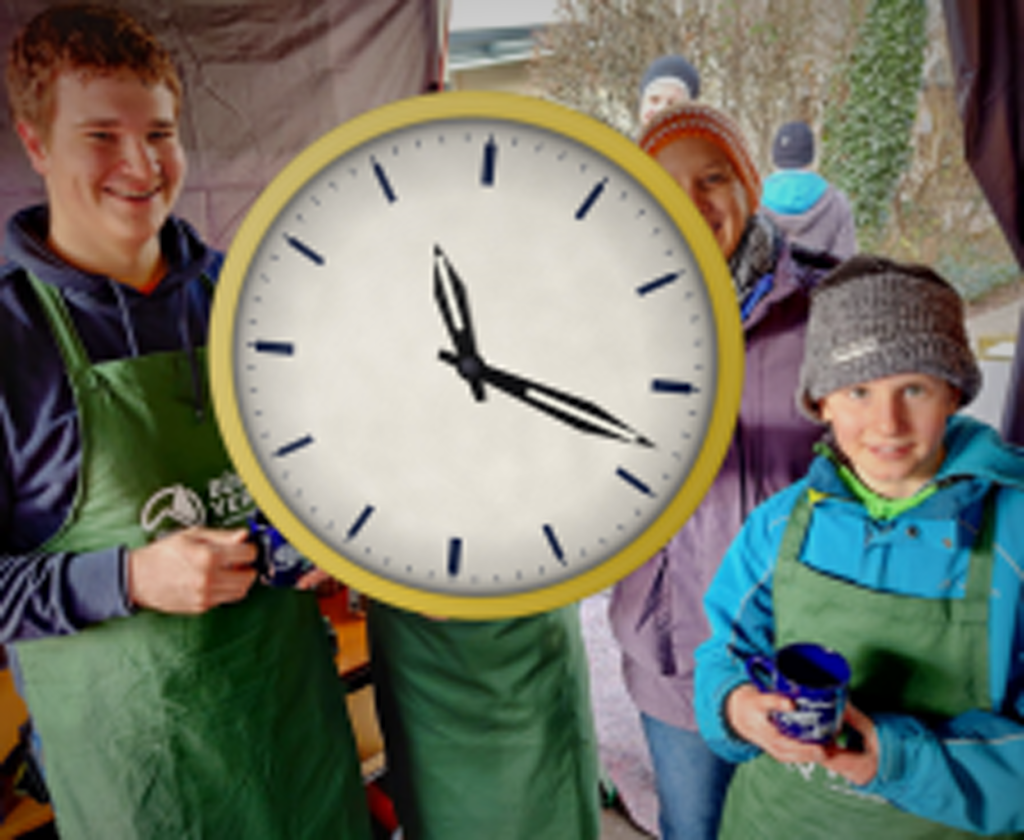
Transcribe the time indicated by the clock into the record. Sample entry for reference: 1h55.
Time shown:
11h18
